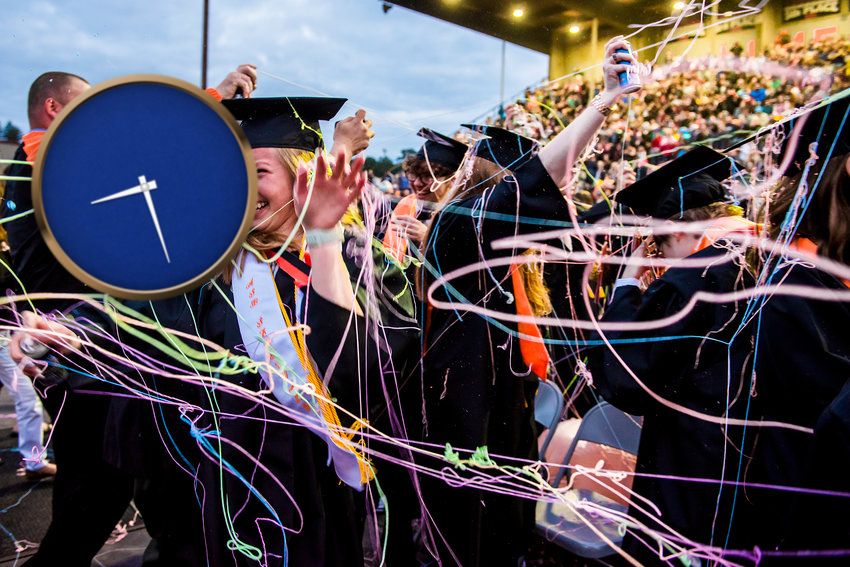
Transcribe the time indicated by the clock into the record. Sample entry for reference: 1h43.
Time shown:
8h27
